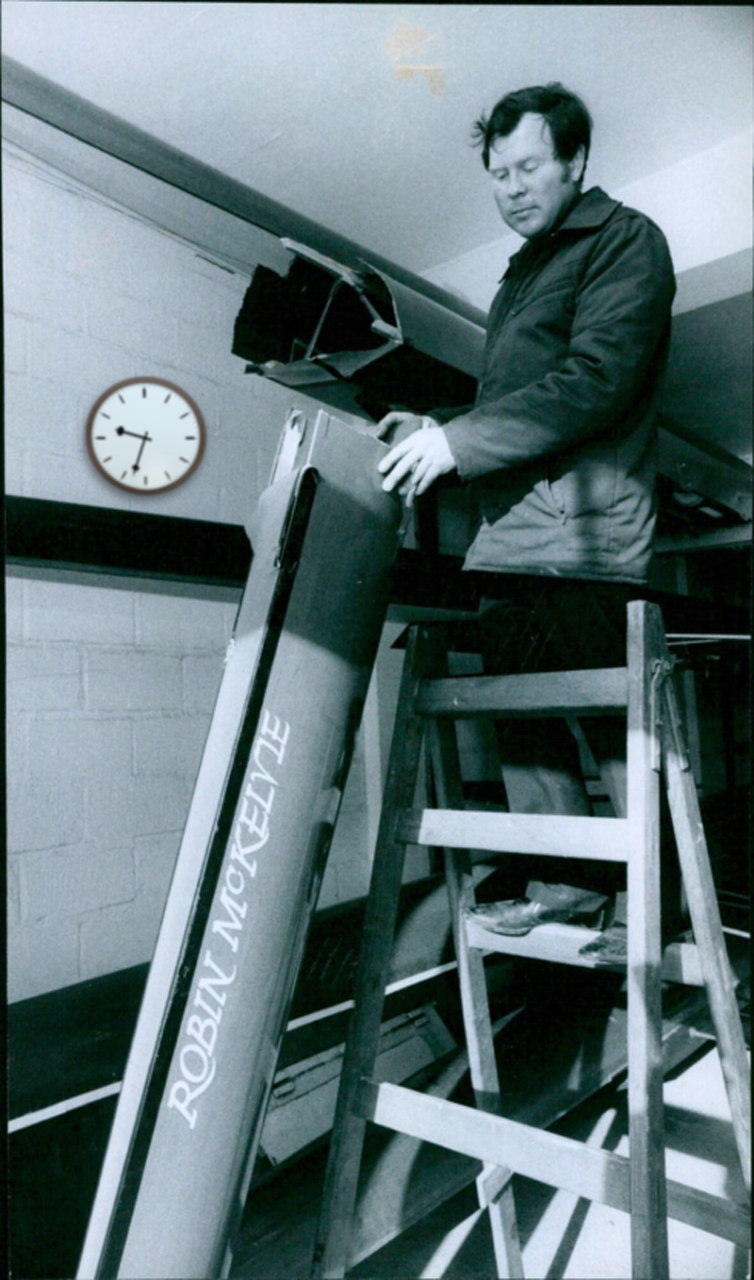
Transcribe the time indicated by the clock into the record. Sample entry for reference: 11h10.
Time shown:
9h33
